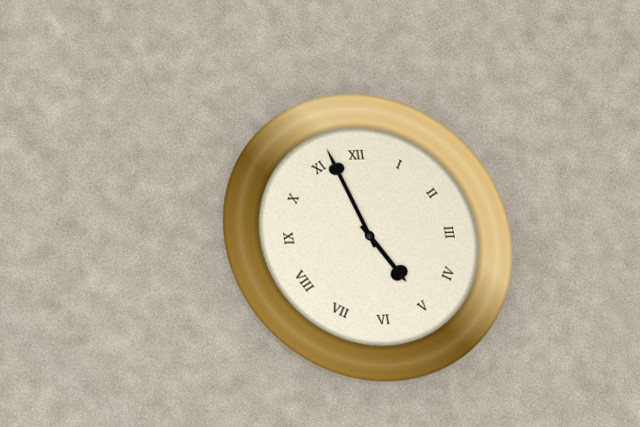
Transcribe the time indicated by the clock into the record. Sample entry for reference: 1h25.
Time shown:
4h57
